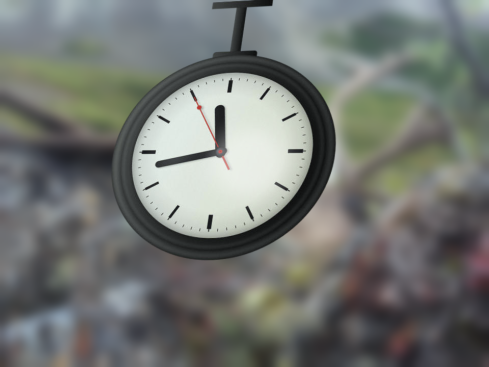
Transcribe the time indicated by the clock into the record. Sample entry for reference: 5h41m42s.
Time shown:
11h42m55s
